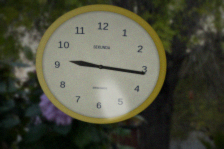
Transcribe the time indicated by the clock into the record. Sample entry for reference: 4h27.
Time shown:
9h16
